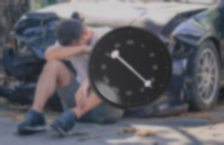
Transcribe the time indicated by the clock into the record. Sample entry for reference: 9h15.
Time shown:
10h22
